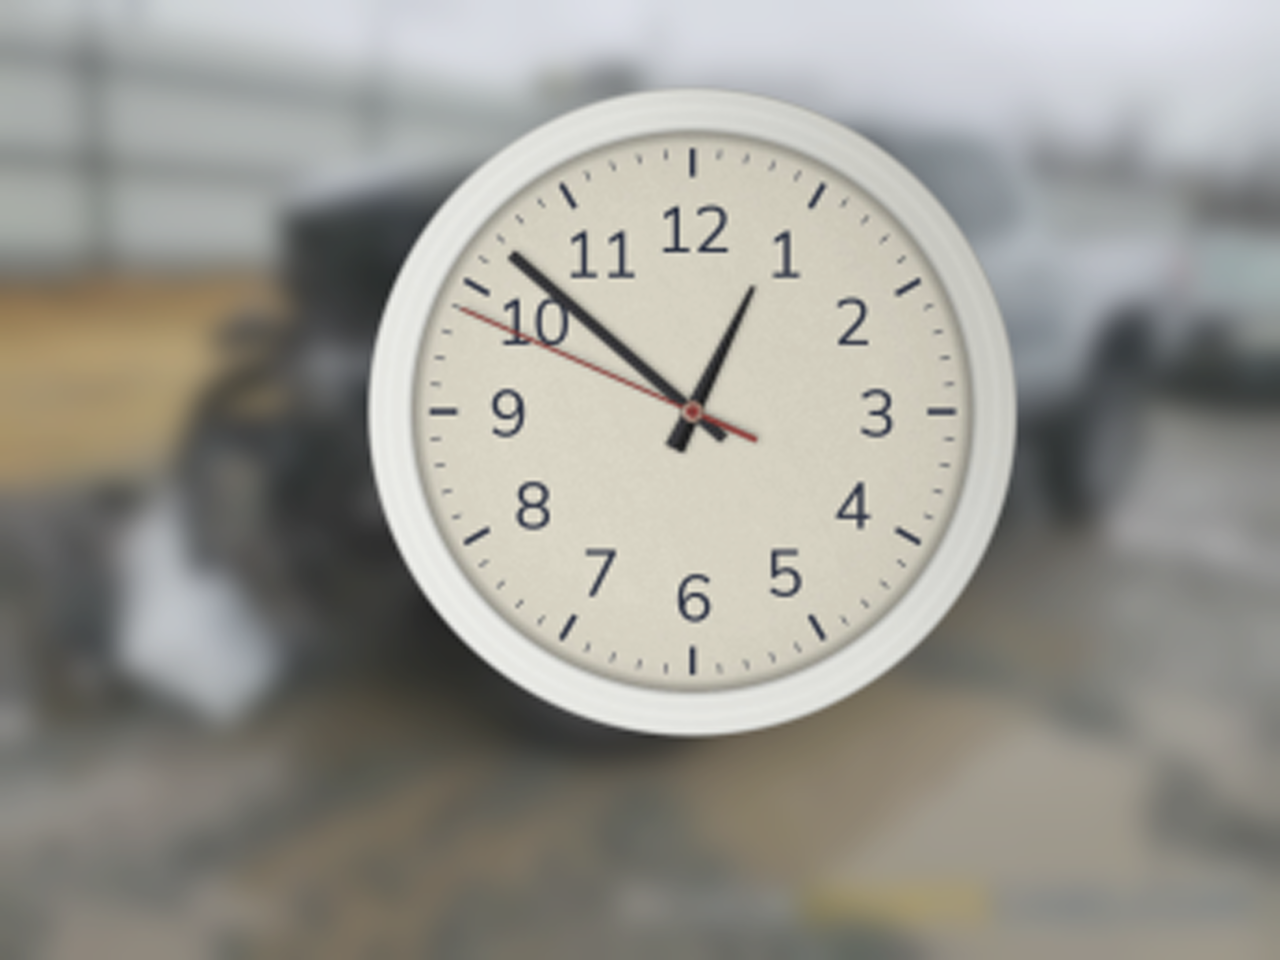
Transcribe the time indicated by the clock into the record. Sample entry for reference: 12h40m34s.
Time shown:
12h51m49s
